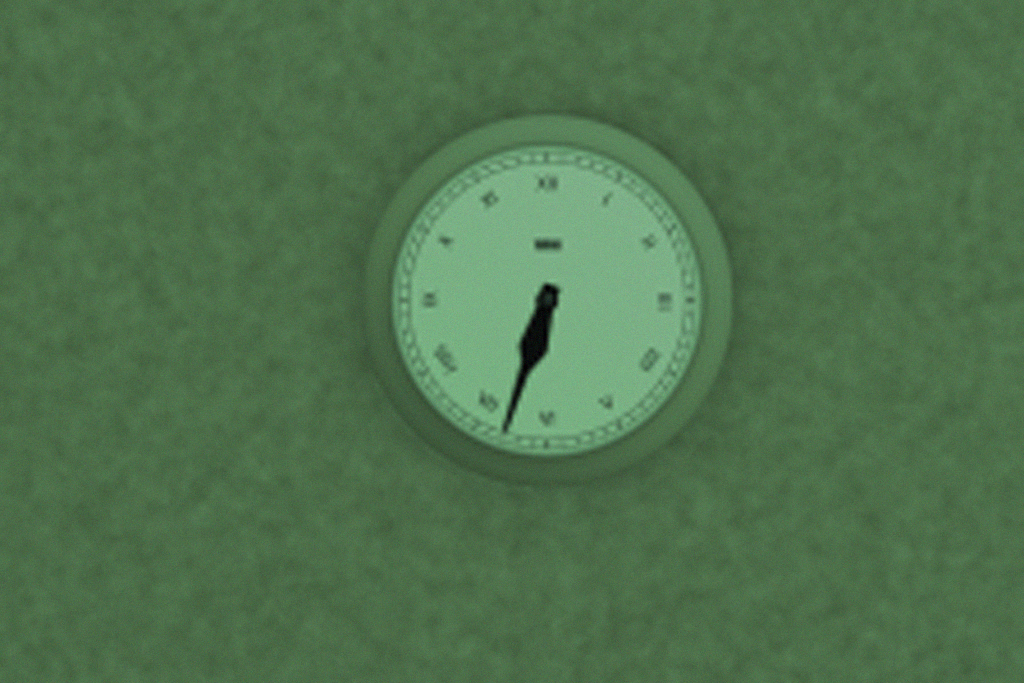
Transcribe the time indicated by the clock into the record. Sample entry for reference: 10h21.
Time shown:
6h33
